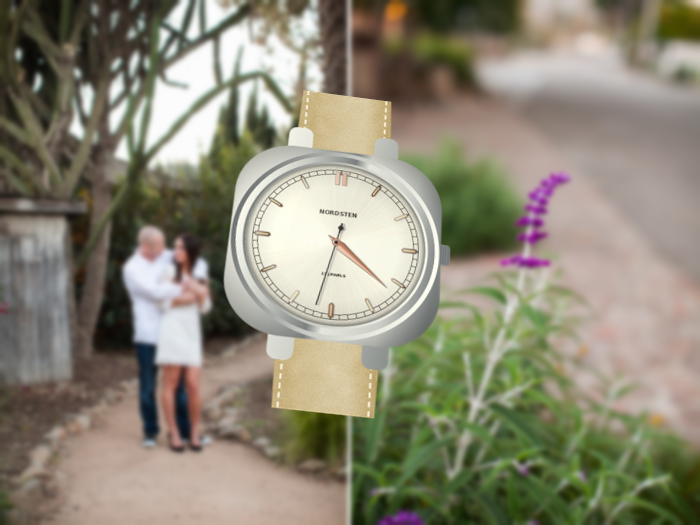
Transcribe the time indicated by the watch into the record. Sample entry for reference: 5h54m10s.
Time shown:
4h21m32s
